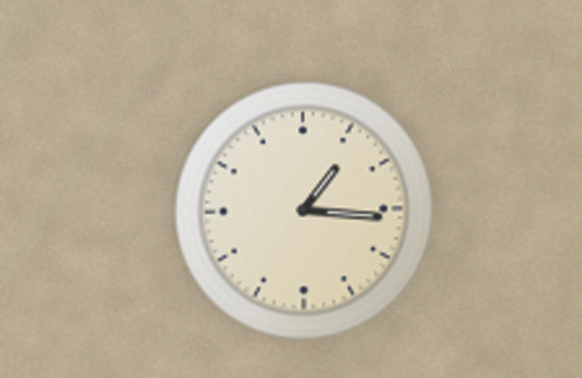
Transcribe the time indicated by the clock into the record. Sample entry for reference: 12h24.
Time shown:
1h16
